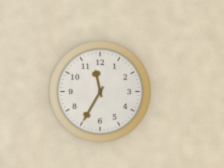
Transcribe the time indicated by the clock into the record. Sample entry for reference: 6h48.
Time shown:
11h35
